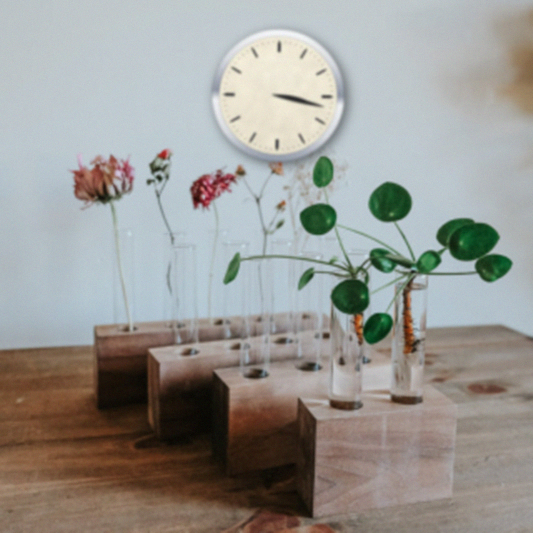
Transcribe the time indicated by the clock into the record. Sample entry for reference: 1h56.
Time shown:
3h17
